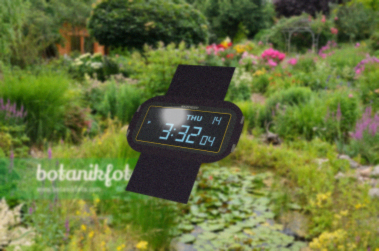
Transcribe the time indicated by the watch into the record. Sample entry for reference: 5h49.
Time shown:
3h32
